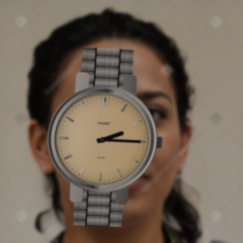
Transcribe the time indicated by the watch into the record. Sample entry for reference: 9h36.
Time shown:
2h15
